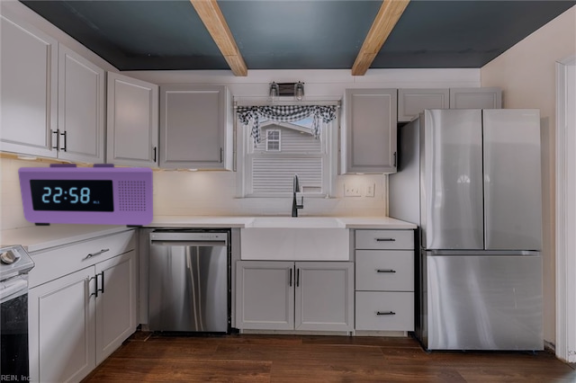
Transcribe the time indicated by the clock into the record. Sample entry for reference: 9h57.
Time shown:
22h58
